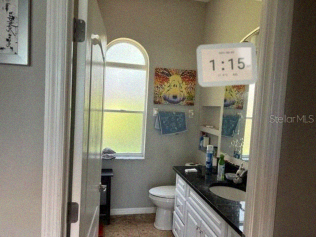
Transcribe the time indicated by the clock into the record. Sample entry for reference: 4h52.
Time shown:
1h15
